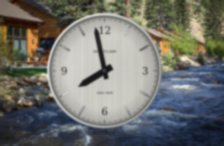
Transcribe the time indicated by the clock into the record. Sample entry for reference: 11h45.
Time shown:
7h58
